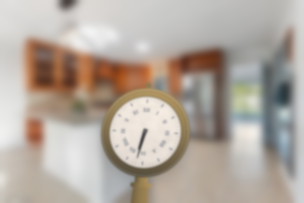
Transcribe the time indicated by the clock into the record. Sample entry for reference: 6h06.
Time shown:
6h32
